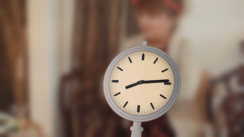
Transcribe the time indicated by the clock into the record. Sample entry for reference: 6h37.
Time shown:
8h14
